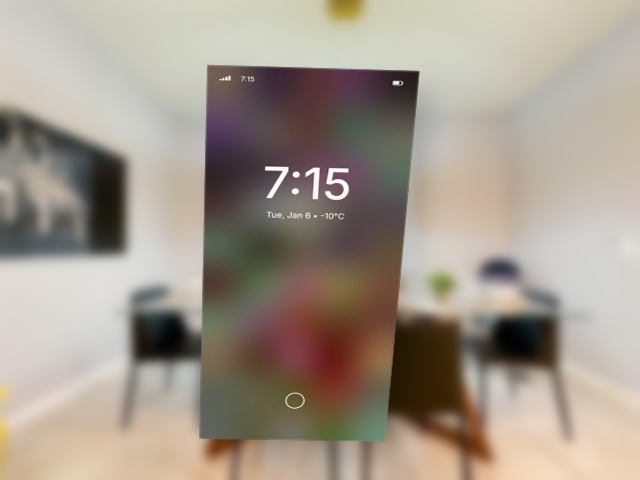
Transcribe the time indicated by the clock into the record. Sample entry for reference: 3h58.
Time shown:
7h15
